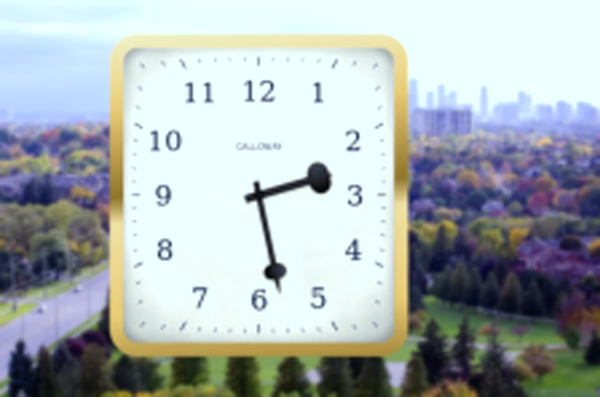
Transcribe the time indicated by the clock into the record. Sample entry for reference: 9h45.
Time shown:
2h28
